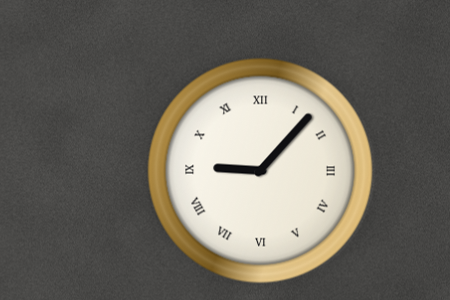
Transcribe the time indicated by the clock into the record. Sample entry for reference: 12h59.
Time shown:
9h07
